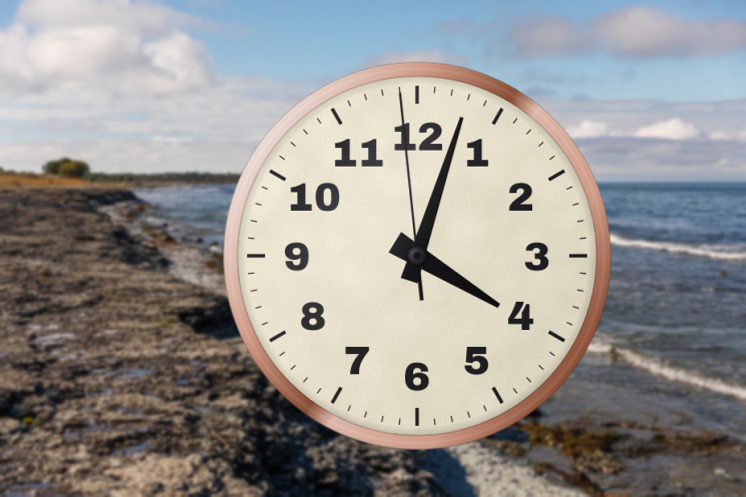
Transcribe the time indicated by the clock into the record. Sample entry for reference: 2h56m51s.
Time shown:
4h02m59s
